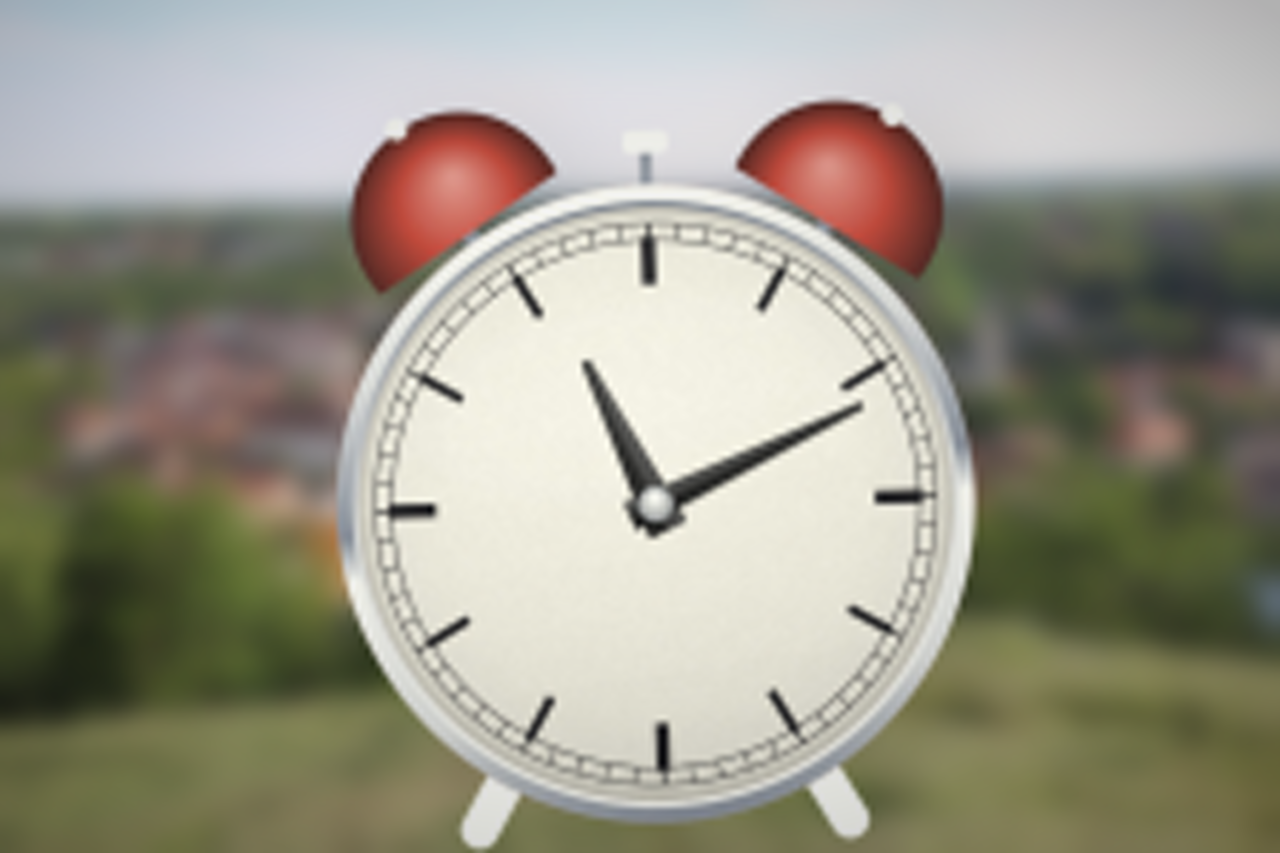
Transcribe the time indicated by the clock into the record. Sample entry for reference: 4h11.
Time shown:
11h11
